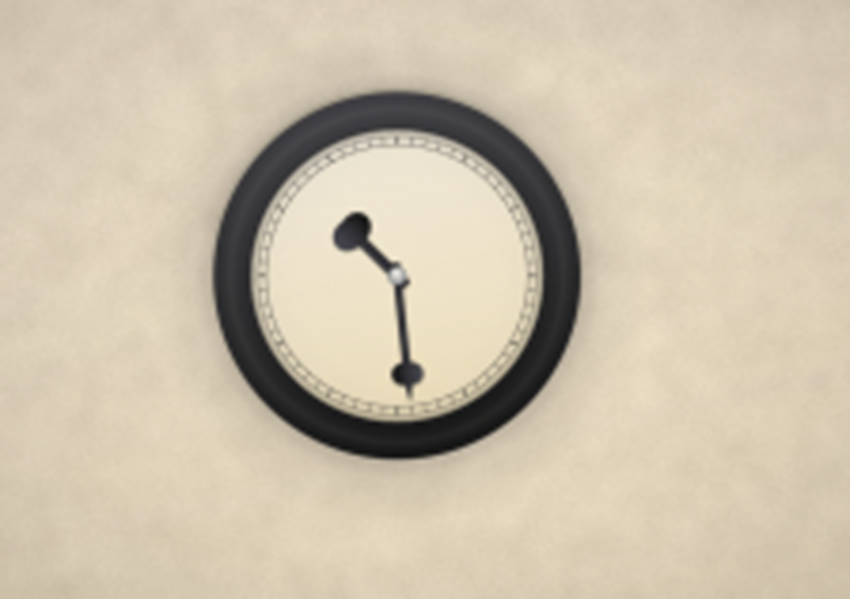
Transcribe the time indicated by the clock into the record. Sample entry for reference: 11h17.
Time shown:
10h29
